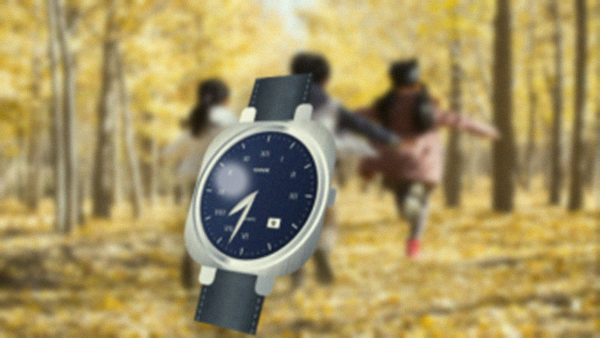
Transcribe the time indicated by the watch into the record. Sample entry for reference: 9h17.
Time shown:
7h33
